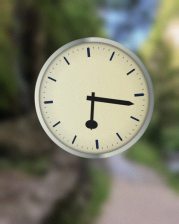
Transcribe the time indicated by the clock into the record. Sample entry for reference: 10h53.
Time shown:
6h17
